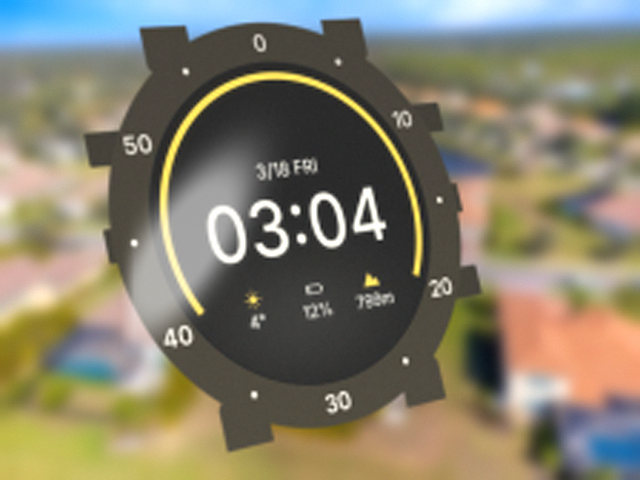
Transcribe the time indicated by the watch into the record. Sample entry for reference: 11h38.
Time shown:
3h04
